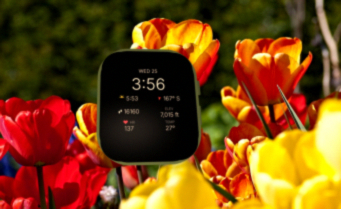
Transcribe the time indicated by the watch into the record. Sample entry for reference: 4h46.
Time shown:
3h56
